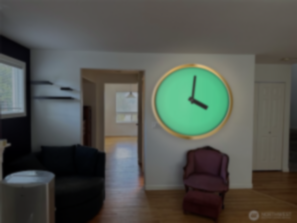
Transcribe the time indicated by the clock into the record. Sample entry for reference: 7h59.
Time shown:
4h01
